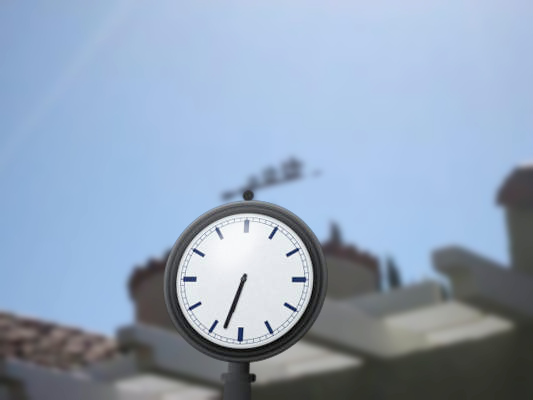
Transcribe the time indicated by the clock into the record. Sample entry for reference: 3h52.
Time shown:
6h33
